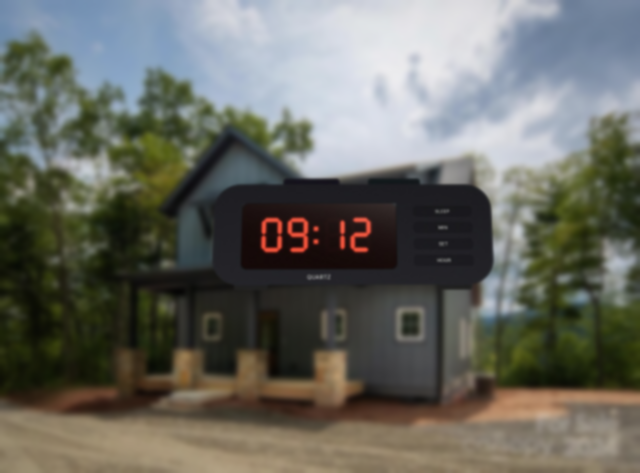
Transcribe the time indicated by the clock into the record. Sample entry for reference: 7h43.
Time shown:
9h12
